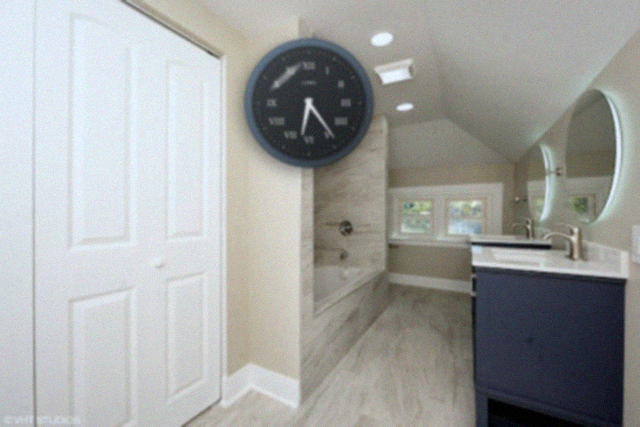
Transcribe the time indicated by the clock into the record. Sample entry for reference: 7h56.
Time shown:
6h24
